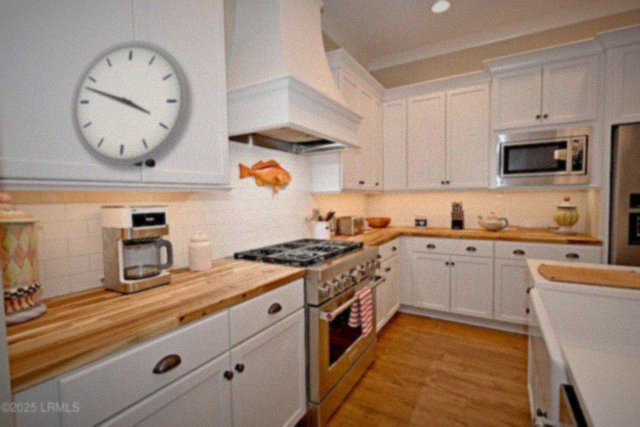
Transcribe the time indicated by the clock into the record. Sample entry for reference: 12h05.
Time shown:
3h48
